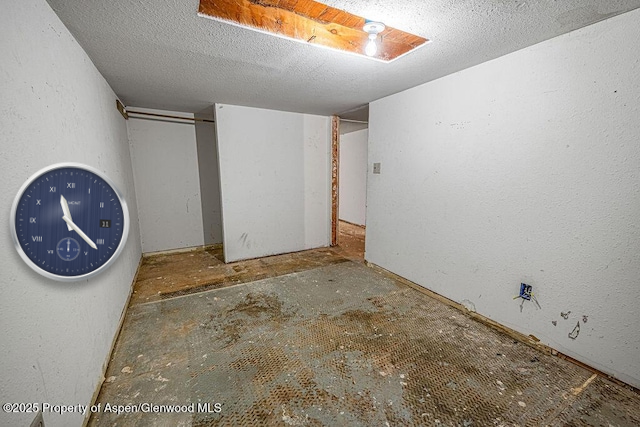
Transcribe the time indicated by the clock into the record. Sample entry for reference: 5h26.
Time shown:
11h22
